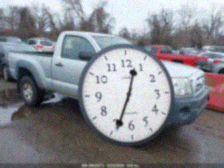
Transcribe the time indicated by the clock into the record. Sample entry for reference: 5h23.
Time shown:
12h34
